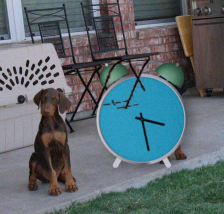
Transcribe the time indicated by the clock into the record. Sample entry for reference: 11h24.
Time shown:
3h28
